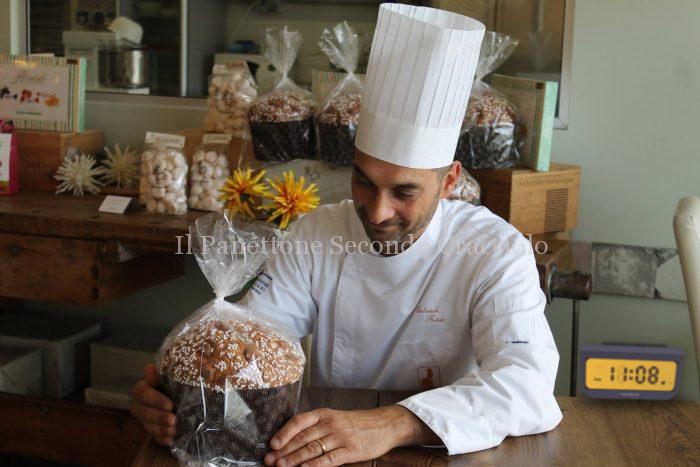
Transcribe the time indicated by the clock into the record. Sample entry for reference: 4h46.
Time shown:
11h08
